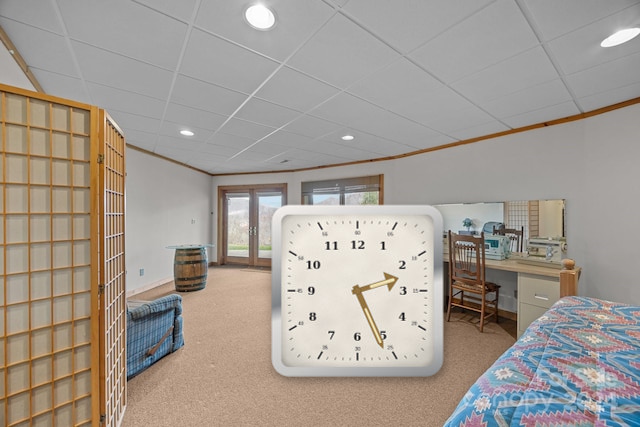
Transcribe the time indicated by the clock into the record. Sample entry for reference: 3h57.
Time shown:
2h26
